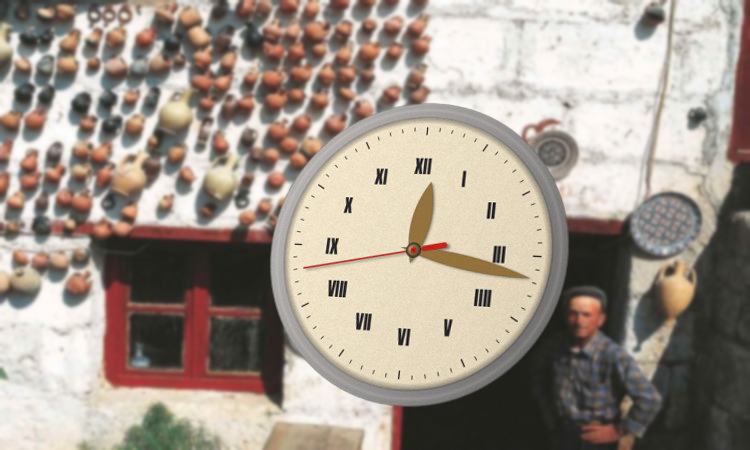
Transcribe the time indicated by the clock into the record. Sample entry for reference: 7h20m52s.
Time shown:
12h16m43s
